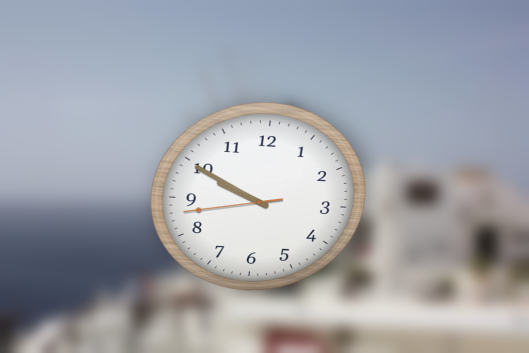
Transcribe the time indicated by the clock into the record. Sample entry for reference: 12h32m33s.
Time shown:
9h49m43s
